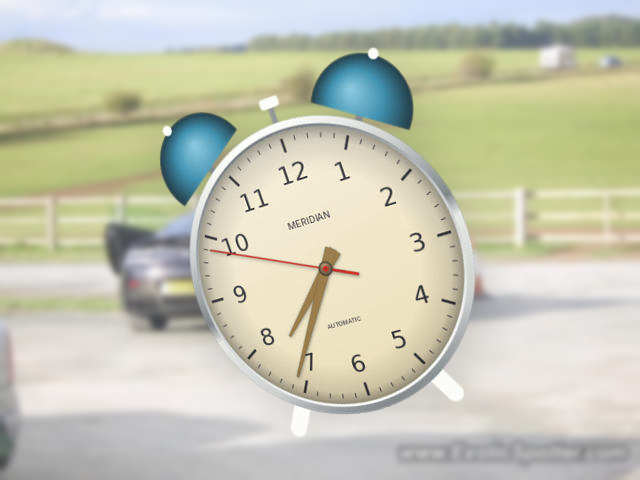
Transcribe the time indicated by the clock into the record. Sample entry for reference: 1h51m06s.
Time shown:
7h35m49s
